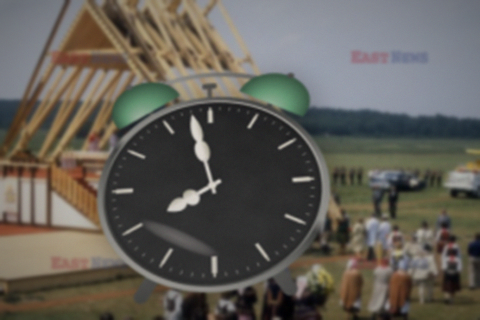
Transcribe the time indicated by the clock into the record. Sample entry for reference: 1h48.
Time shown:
7h58
